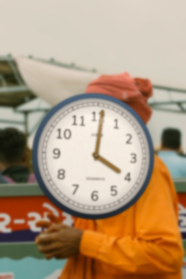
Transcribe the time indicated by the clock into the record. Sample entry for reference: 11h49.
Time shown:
4h01
